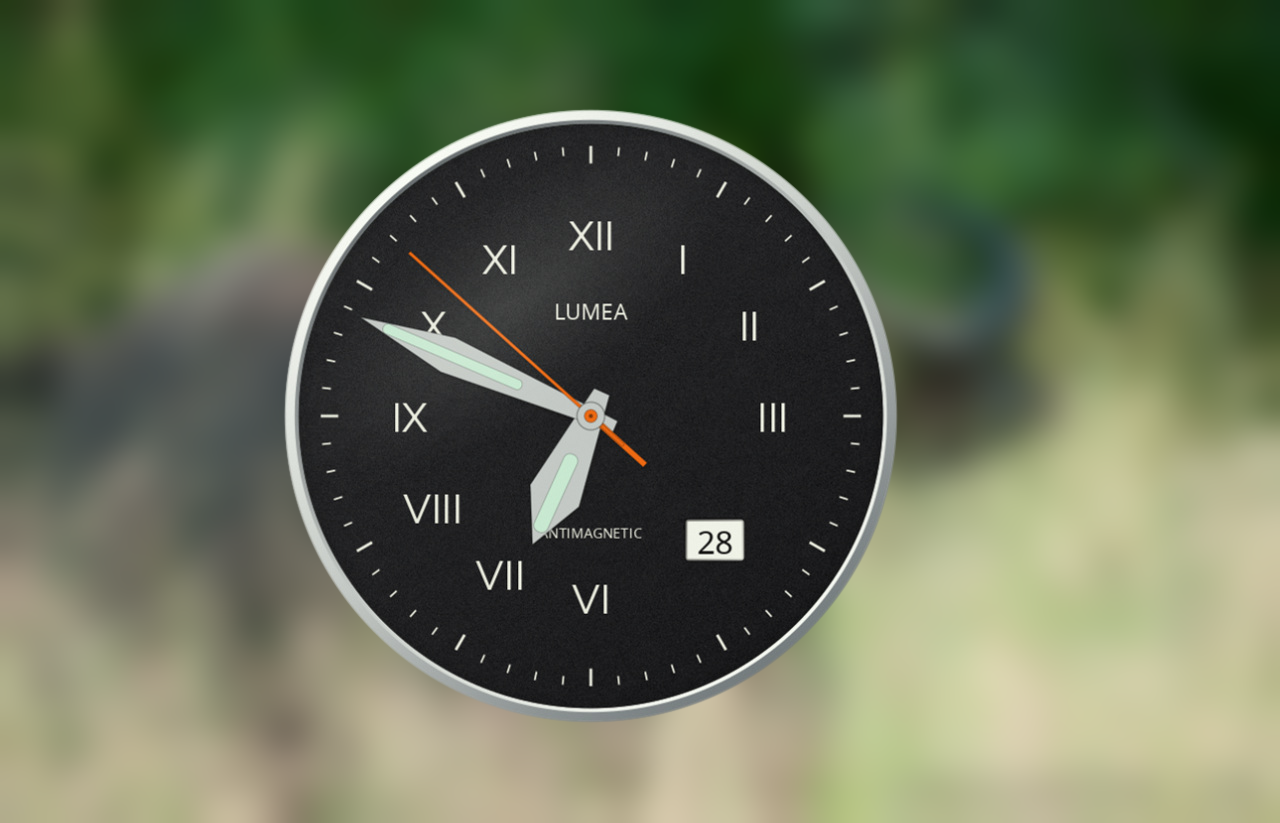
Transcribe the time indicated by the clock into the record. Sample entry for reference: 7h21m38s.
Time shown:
6h48m52s
